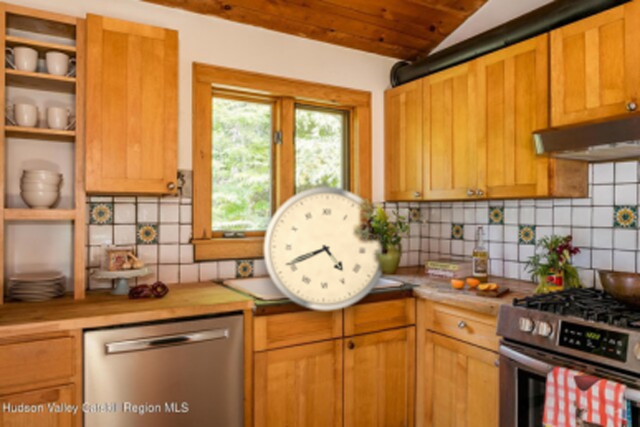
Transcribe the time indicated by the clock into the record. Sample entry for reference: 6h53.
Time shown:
4h41
